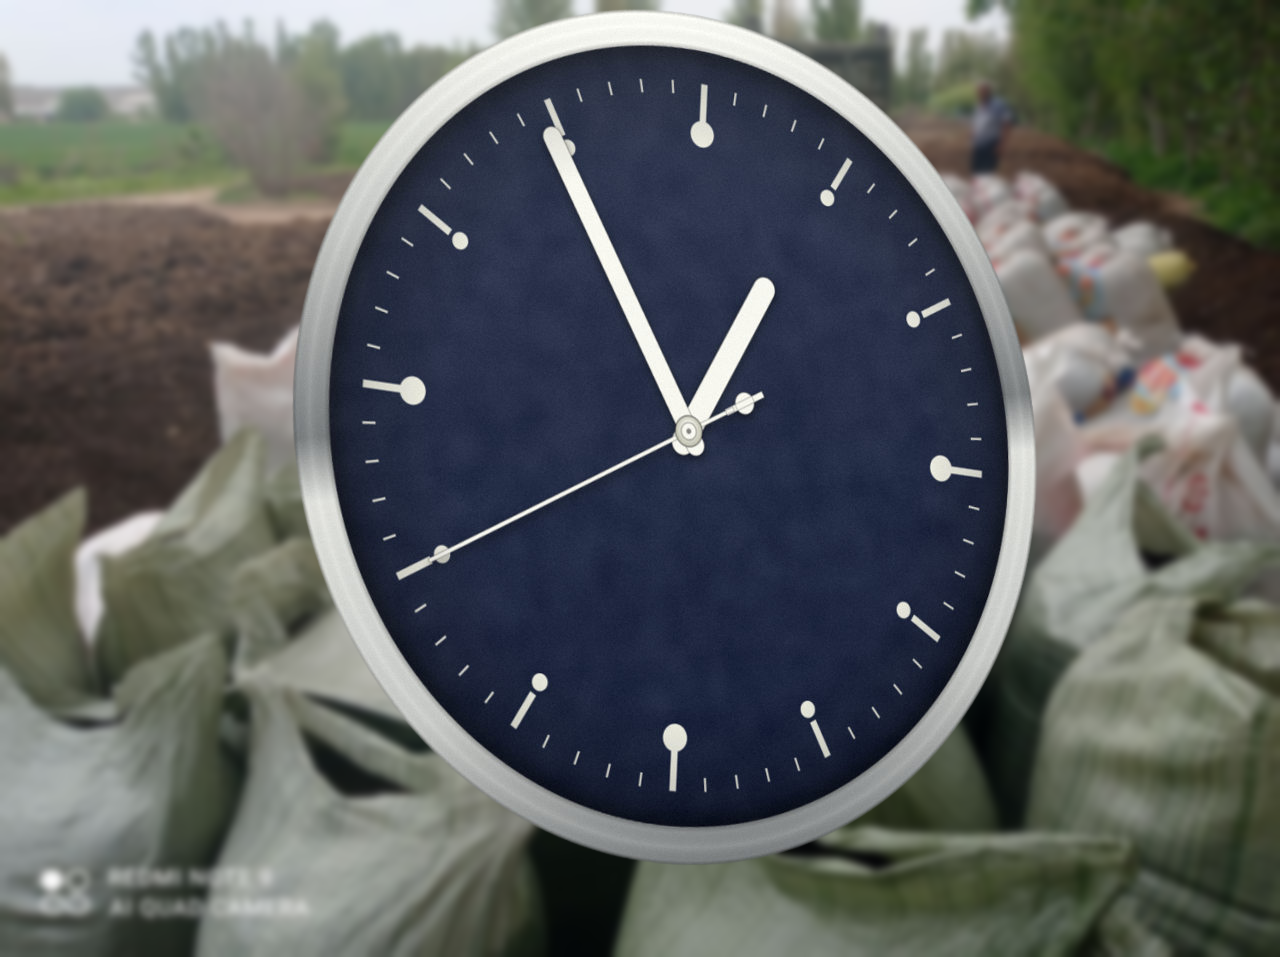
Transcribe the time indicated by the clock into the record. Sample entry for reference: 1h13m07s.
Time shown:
12h54m40s
